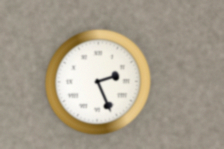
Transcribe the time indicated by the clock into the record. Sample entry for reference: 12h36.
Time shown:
2h26
